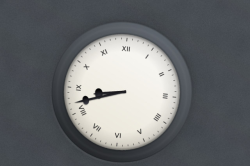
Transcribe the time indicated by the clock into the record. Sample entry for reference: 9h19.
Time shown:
8h42
